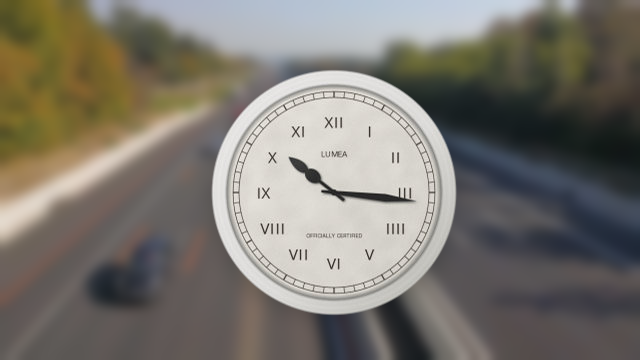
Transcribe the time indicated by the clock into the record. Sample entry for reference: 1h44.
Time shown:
10h16
